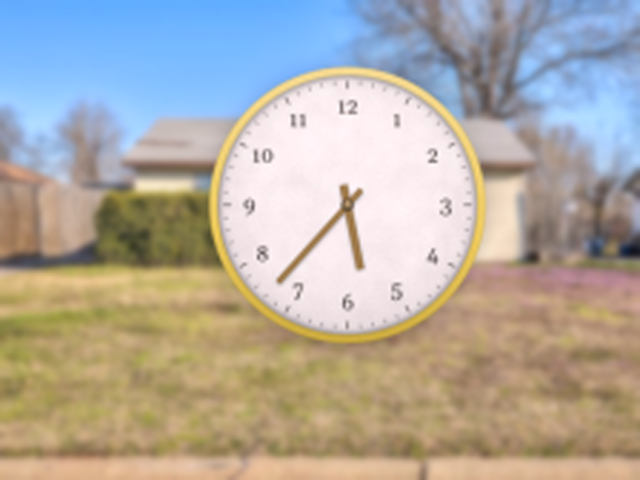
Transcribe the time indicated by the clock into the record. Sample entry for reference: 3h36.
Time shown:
5h37
